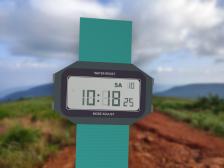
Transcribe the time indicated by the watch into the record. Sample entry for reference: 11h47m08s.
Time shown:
10h18m25s
